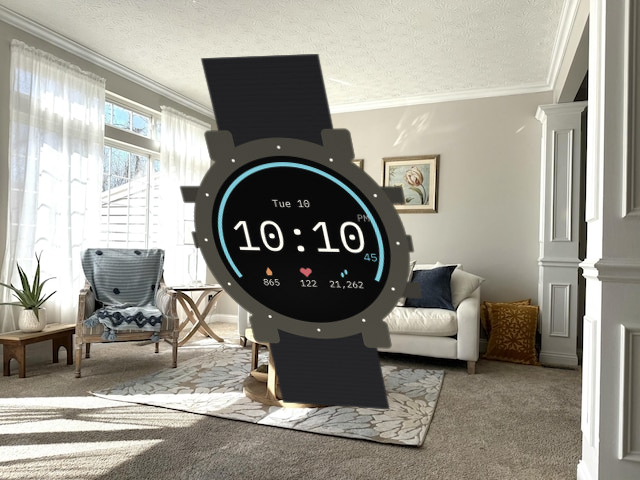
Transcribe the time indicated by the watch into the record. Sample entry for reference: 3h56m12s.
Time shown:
10h10m45s
